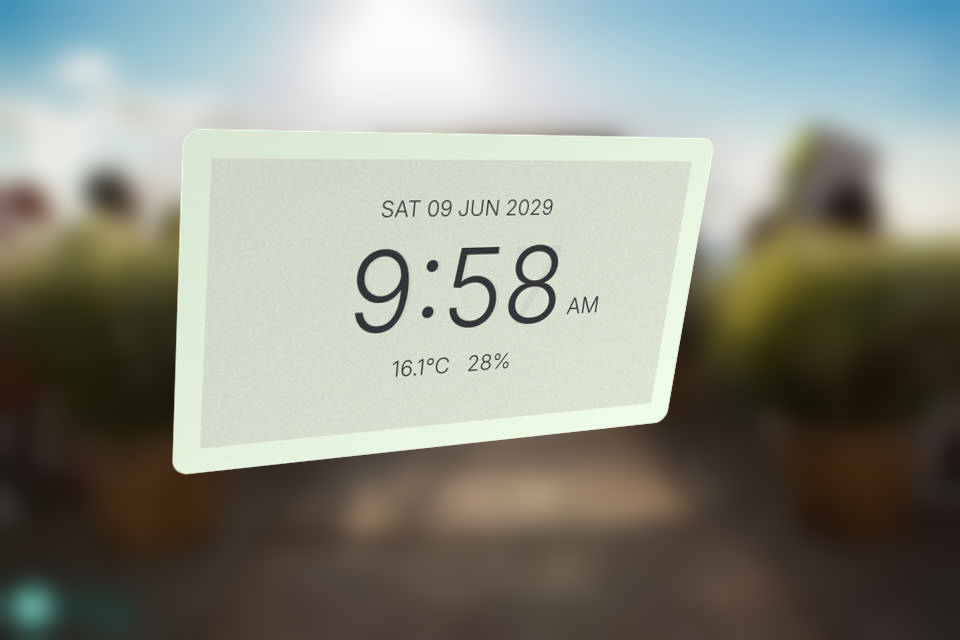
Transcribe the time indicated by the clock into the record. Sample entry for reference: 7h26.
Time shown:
9h58
